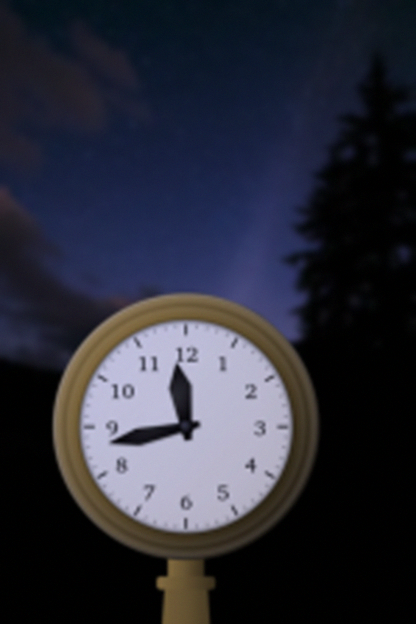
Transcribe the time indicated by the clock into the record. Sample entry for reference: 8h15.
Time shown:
11h43
